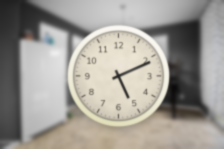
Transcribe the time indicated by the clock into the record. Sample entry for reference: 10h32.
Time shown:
5h11
